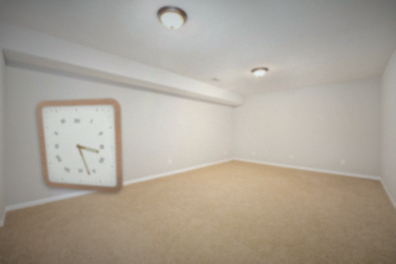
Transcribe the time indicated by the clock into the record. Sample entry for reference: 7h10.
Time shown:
3h27
